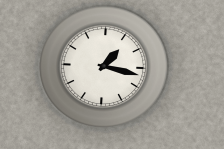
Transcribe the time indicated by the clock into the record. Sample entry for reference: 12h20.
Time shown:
1h17
